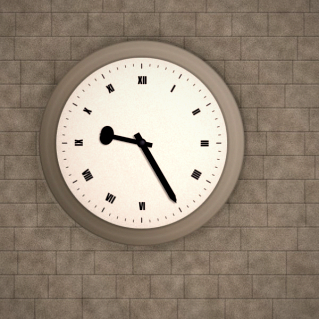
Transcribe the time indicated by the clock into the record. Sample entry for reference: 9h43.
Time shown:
9h25
